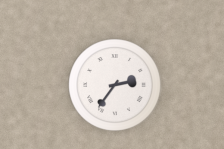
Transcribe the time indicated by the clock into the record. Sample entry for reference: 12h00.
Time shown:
2h36
